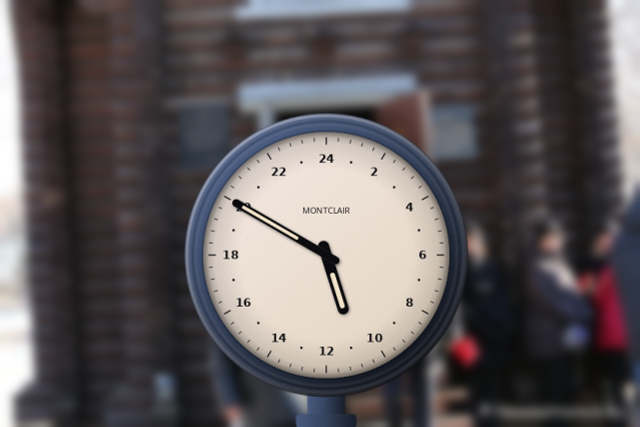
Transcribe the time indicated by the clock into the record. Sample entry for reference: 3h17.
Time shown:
10h50
